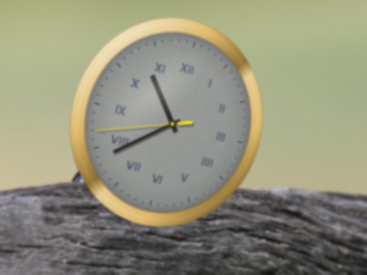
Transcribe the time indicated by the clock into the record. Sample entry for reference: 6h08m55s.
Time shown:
10h38m42s
